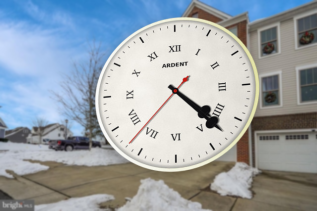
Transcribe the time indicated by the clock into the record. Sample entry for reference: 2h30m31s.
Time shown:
4h22m37s
